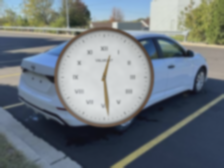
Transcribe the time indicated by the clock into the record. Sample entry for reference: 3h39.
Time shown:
12h29
